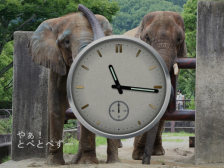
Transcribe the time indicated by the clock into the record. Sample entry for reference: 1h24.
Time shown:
11h16
